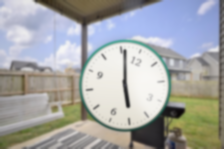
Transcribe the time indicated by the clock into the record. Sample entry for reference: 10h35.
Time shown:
4h56
